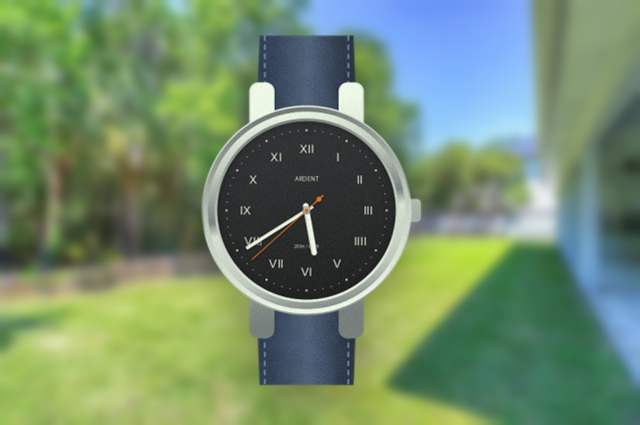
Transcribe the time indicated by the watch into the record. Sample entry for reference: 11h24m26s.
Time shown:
5h39m38s
